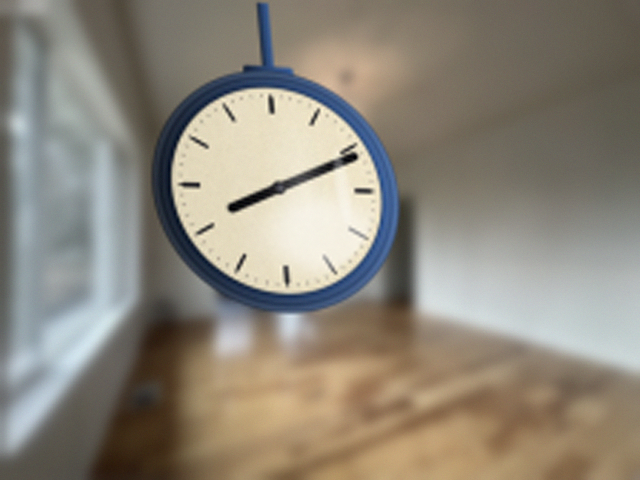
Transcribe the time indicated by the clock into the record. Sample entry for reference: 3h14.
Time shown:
8h11
